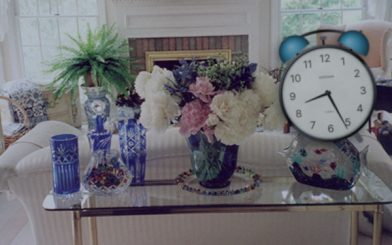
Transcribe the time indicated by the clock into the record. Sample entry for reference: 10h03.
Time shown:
8h26
